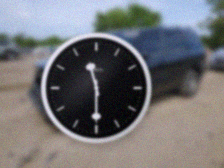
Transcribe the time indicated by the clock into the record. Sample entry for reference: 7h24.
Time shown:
11h30
